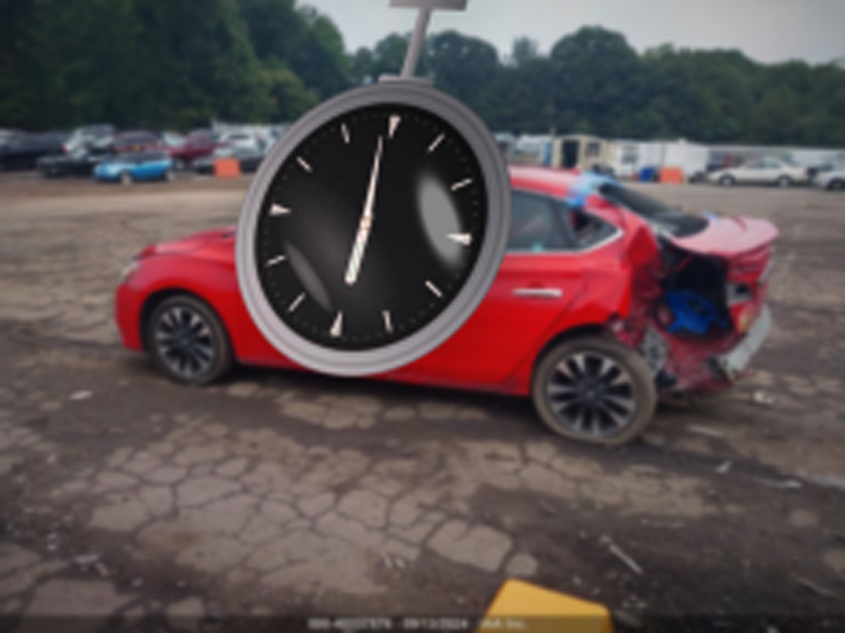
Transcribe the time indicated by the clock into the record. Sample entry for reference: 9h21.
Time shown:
5h59
